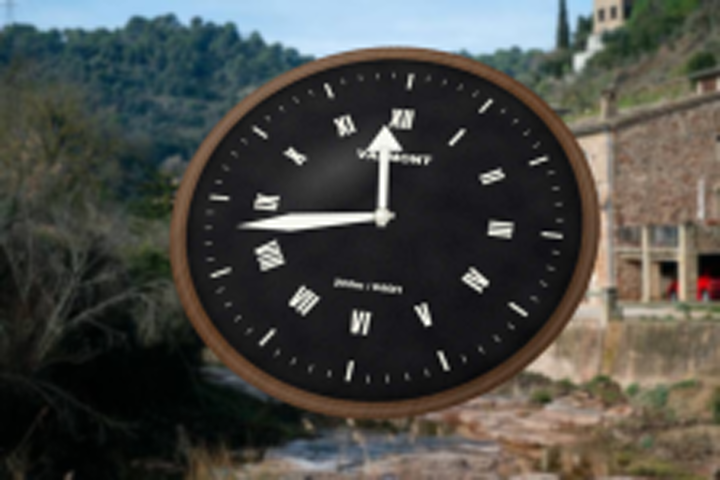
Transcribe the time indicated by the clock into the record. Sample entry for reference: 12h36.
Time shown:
11h43
